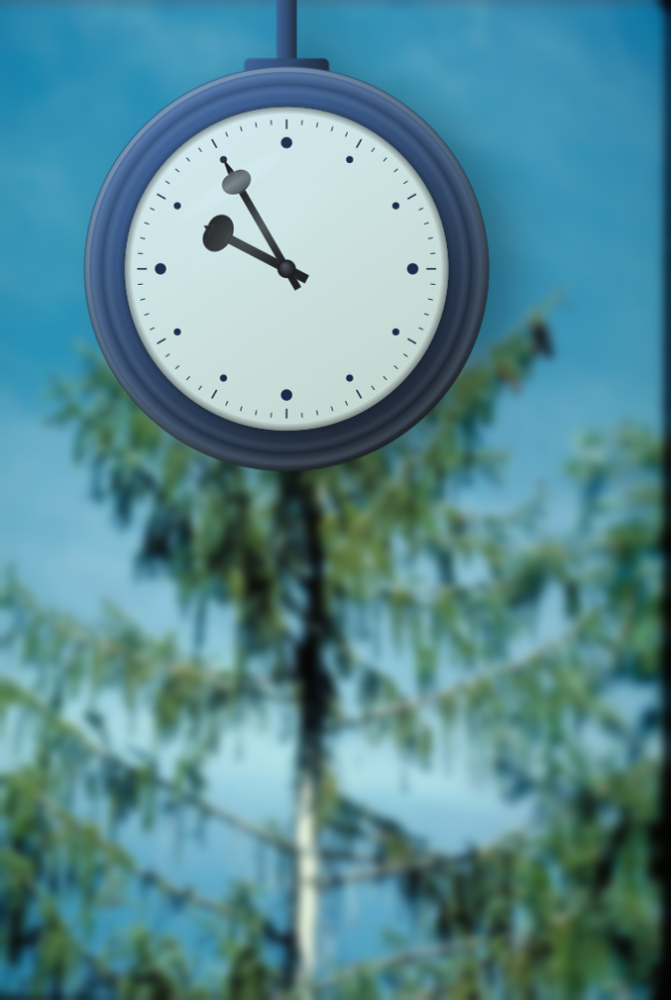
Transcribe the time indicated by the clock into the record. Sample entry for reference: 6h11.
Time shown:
9h55
